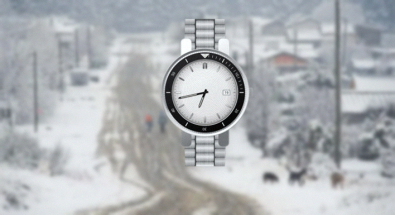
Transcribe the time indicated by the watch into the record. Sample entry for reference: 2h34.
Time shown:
6h43
